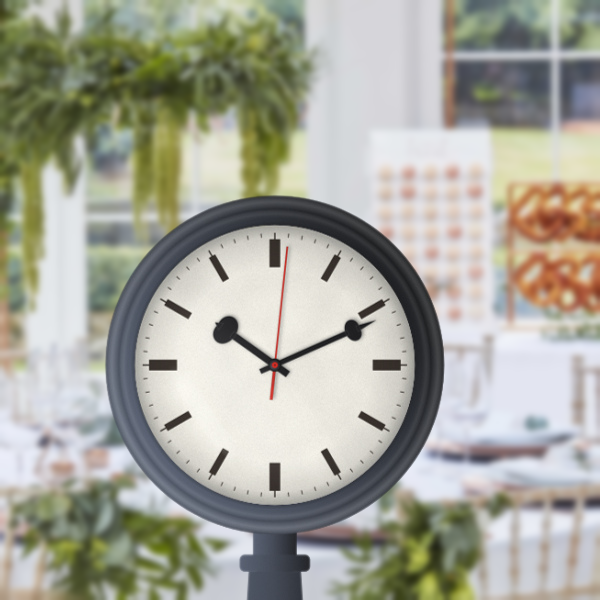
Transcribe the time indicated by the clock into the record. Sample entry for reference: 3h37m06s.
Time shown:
10h11m01s
